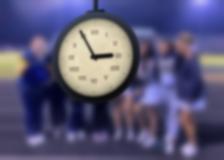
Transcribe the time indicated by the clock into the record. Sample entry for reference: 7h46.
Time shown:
2h55
